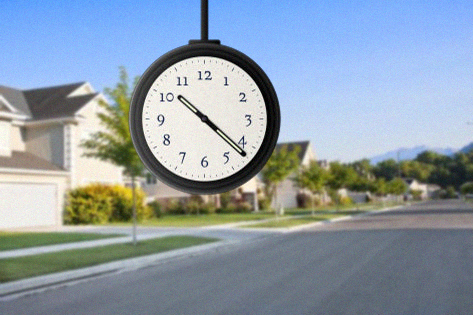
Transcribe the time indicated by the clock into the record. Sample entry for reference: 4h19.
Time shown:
10h22
